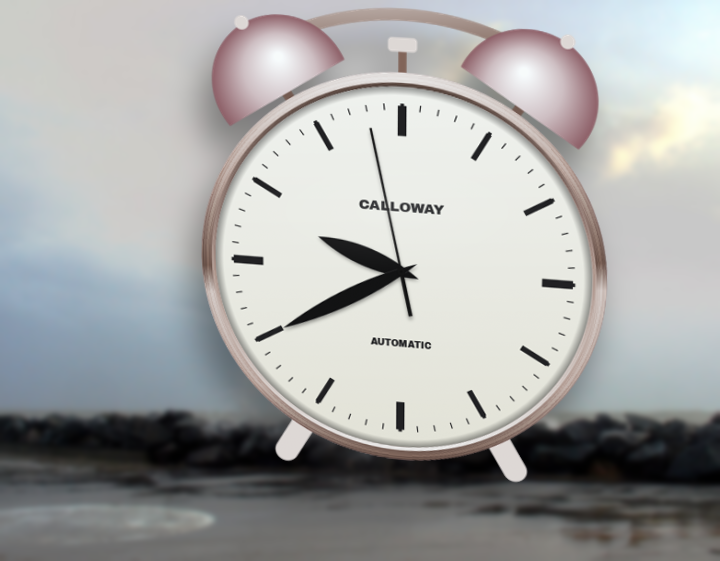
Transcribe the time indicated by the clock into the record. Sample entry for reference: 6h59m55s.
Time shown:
9h39m58s
